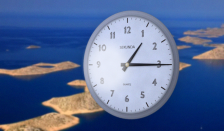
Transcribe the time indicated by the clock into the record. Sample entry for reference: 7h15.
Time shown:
1h15
